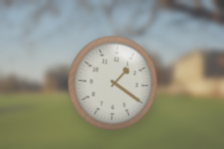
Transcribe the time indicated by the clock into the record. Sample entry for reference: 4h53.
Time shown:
1h20
